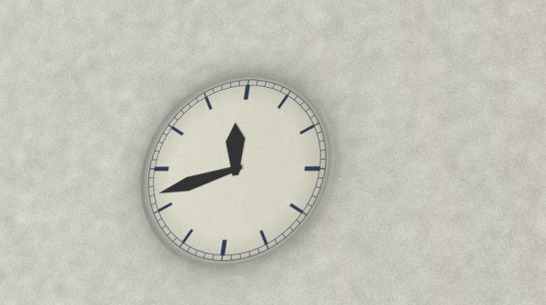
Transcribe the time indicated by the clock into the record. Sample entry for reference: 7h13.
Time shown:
11h42
